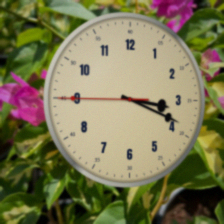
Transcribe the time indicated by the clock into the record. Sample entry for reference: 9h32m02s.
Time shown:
3h18m45s
